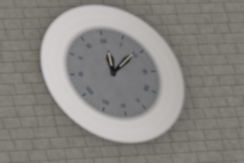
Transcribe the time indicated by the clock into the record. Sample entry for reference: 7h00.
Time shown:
12h09
